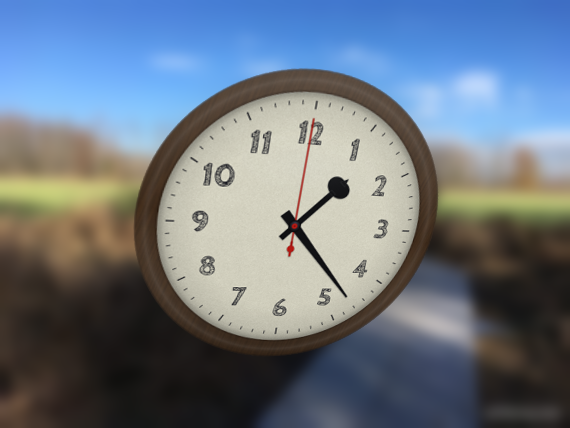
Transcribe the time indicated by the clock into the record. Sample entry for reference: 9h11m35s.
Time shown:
1h23m00s
